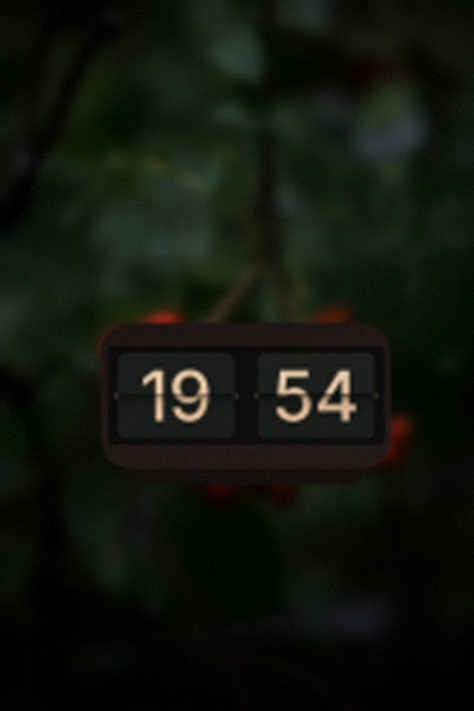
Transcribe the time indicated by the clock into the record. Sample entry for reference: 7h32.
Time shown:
19h54
